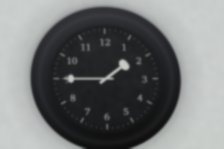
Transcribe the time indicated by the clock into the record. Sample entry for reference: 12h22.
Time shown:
1h45
